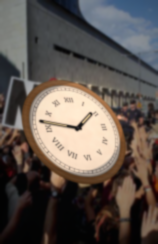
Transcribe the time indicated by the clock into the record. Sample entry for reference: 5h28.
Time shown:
1h47
